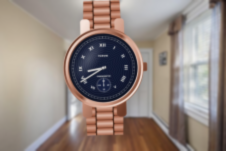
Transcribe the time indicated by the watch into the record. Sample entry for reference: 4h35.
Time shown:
8h40
